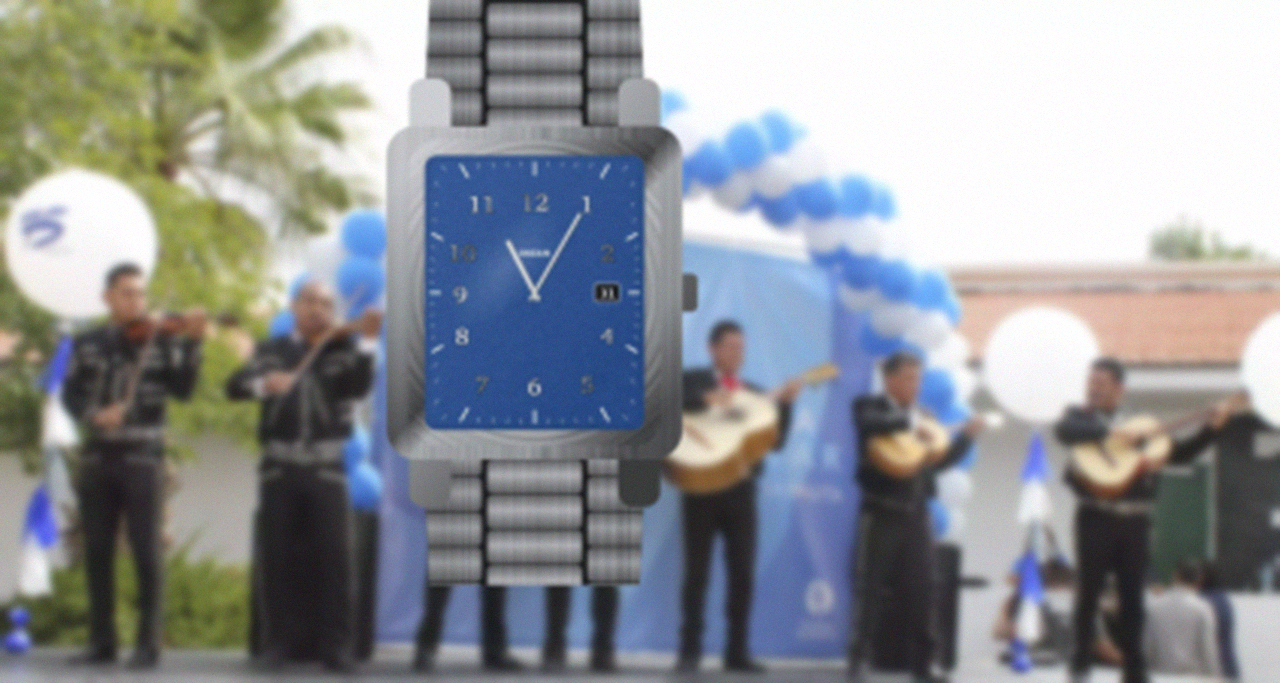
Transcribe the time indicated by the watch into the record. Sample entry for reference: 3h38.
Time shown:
11h05
